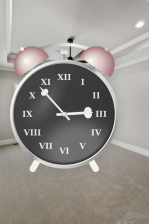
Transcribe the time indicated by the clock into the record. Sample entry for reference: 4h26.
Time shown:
2h53
